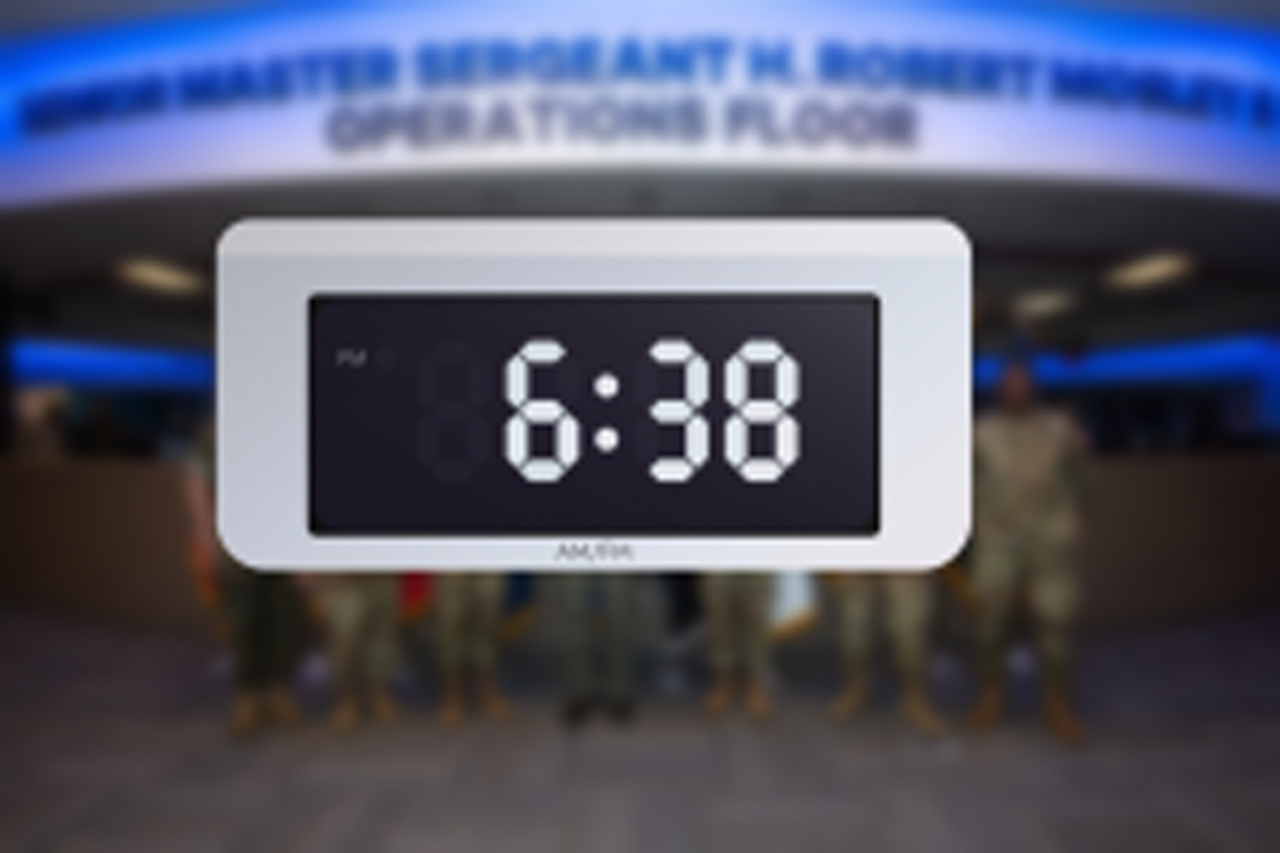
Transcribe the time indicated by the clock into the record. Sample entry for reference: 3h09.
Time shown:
6h38
